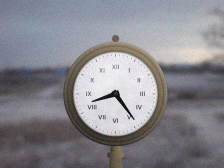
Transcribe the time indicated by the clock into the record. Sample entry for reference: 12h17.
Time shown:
8h24
